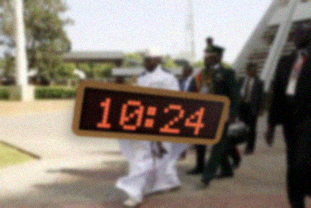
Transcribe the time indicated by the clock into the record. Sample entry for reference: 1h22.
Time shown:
10h24
